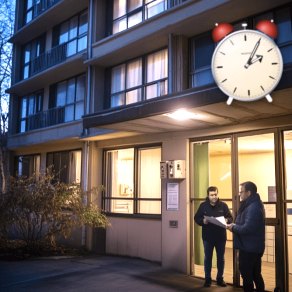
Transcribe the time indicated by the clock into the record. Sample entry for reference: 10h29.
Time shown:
2h05
